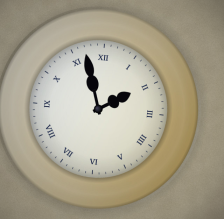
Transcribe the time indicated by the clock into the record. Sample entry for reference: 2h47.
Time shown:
1h57
